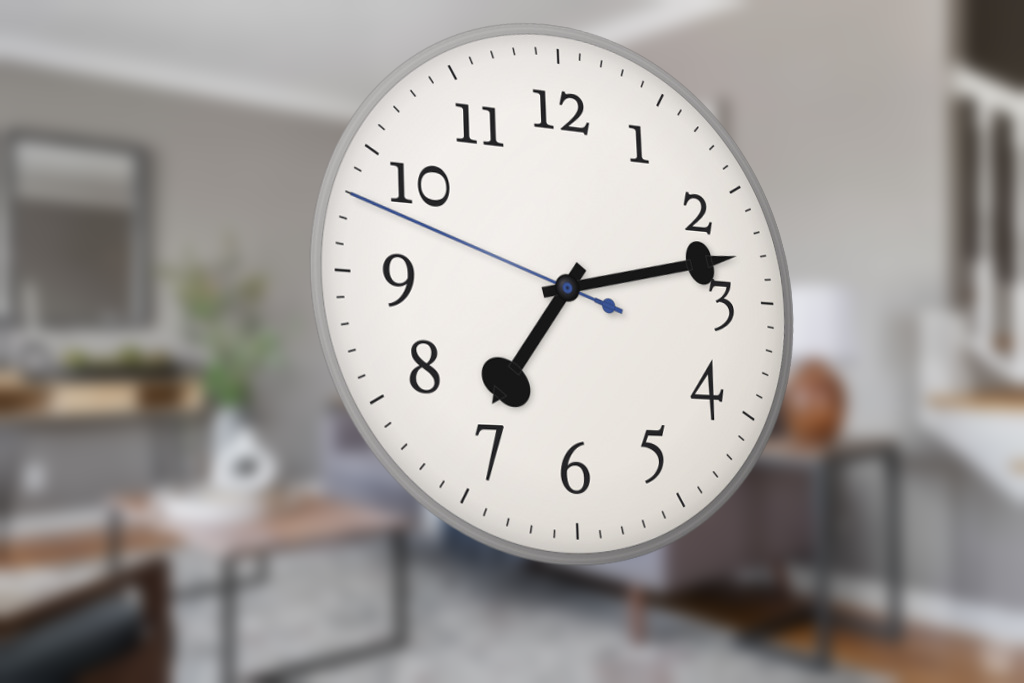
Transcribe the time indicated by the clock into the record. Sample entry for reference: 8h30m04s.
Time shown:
7h12m48s
